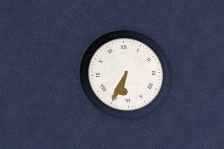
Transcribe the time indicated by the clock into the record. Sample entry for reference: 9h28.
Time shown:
6h35
